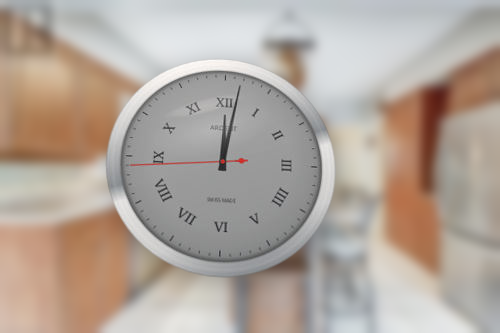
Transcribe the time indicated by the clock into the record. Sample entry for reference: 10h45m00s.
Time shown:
12h01m44s
